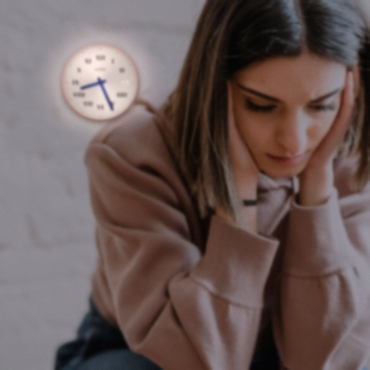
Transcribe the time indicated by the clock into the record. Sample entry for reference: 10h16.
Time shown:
8h26
